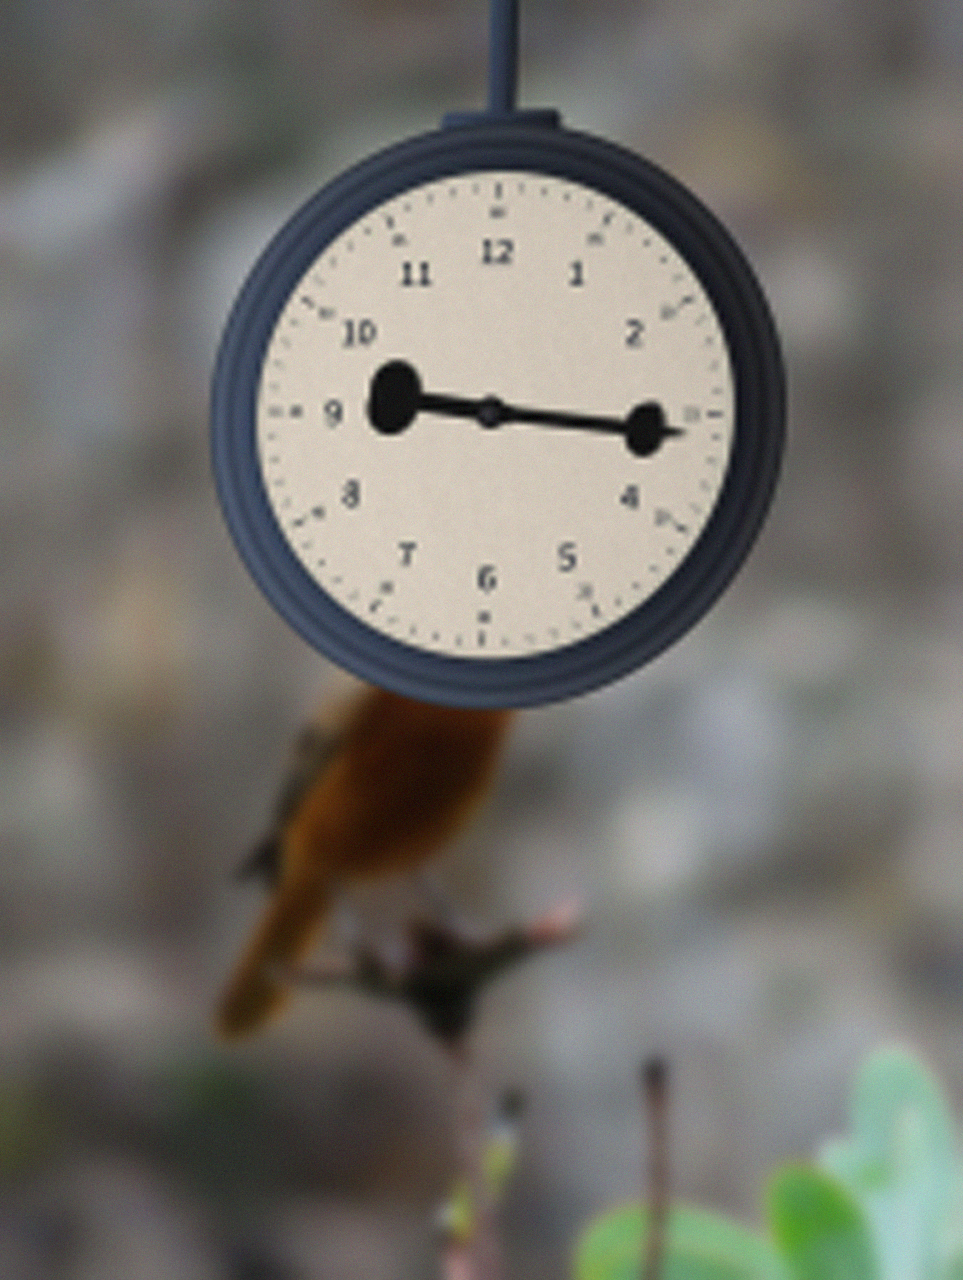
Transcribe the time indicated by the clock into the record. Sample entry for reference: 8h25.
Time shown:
9h16
